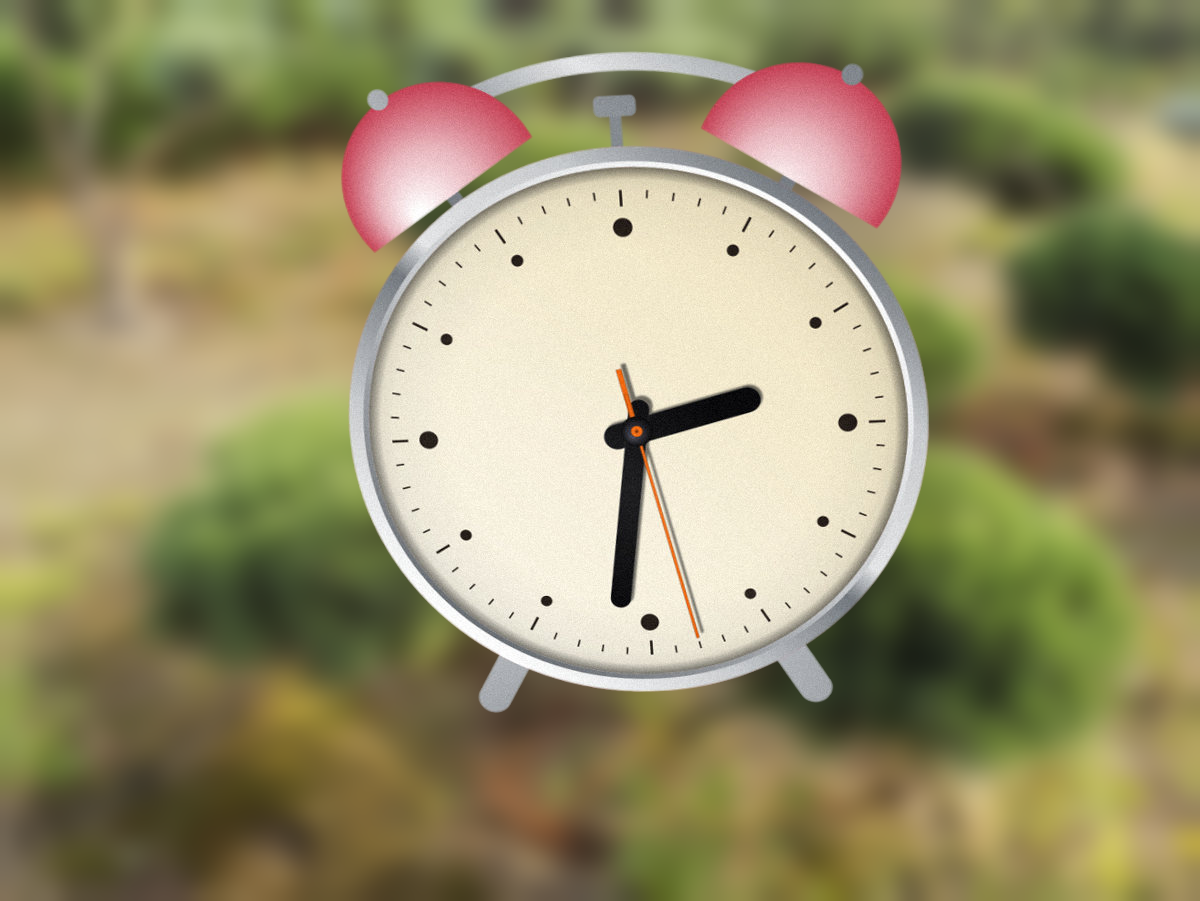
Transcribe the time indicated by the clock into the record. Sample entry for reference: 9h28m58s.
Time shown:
2h31m28s
